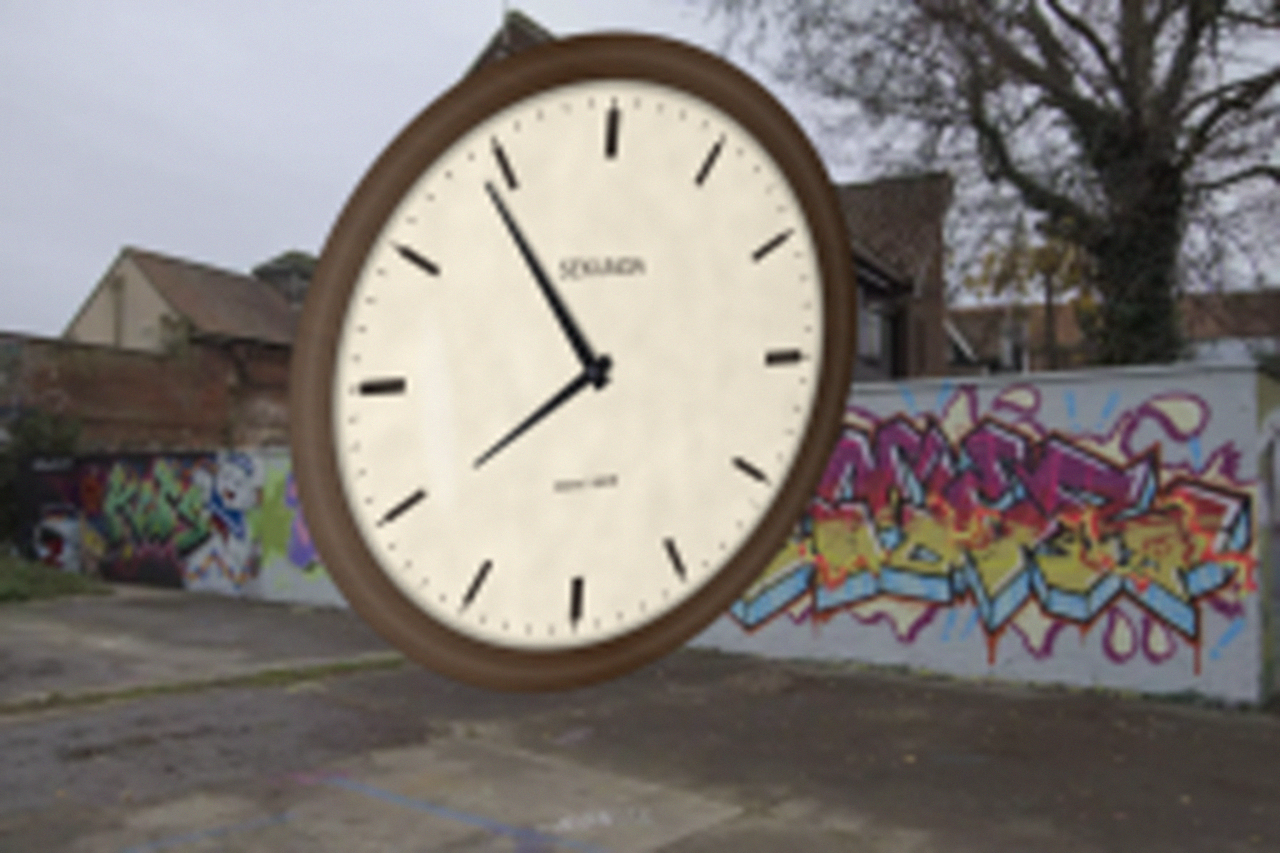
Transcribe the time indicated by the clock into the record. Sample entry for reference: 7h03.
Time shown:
7h54
